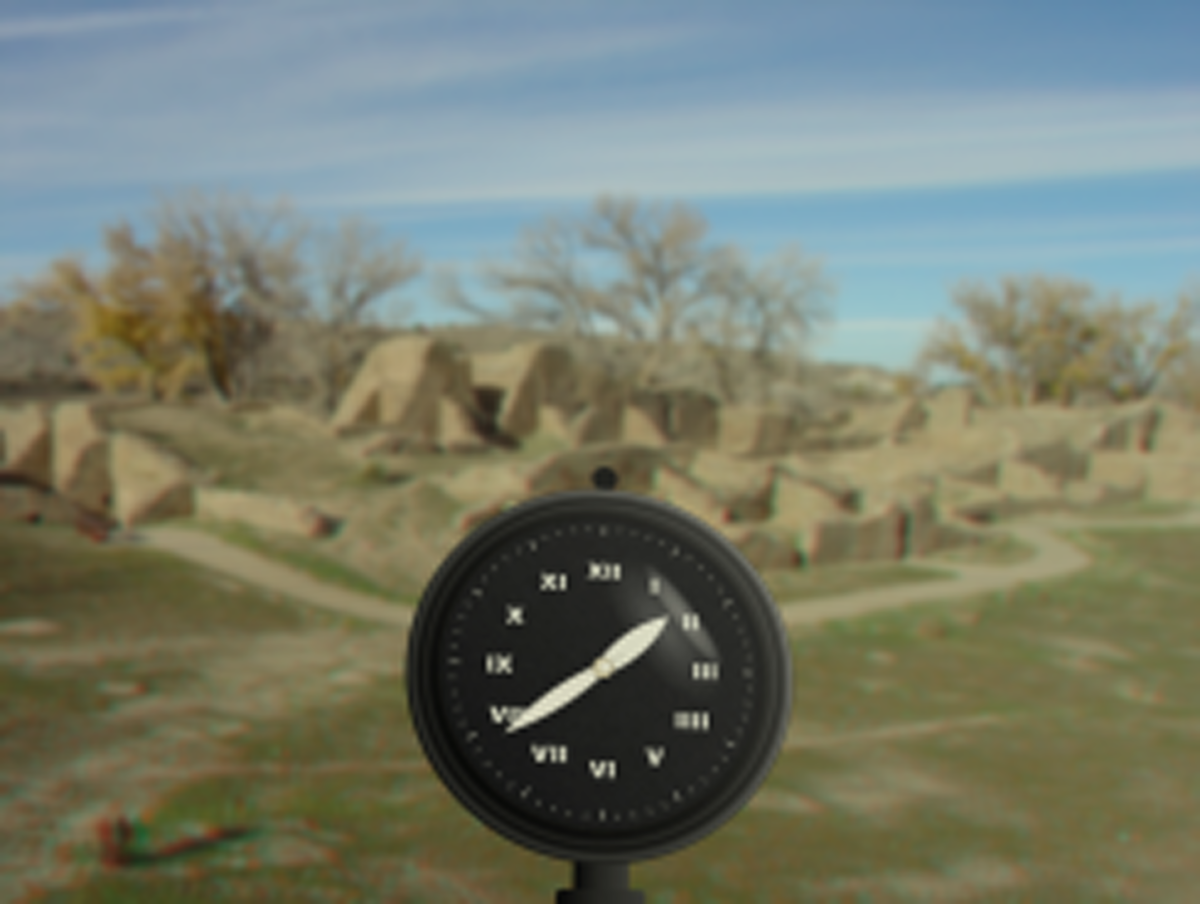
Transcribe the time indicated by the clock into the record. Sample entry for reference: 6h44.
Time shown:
1h39
